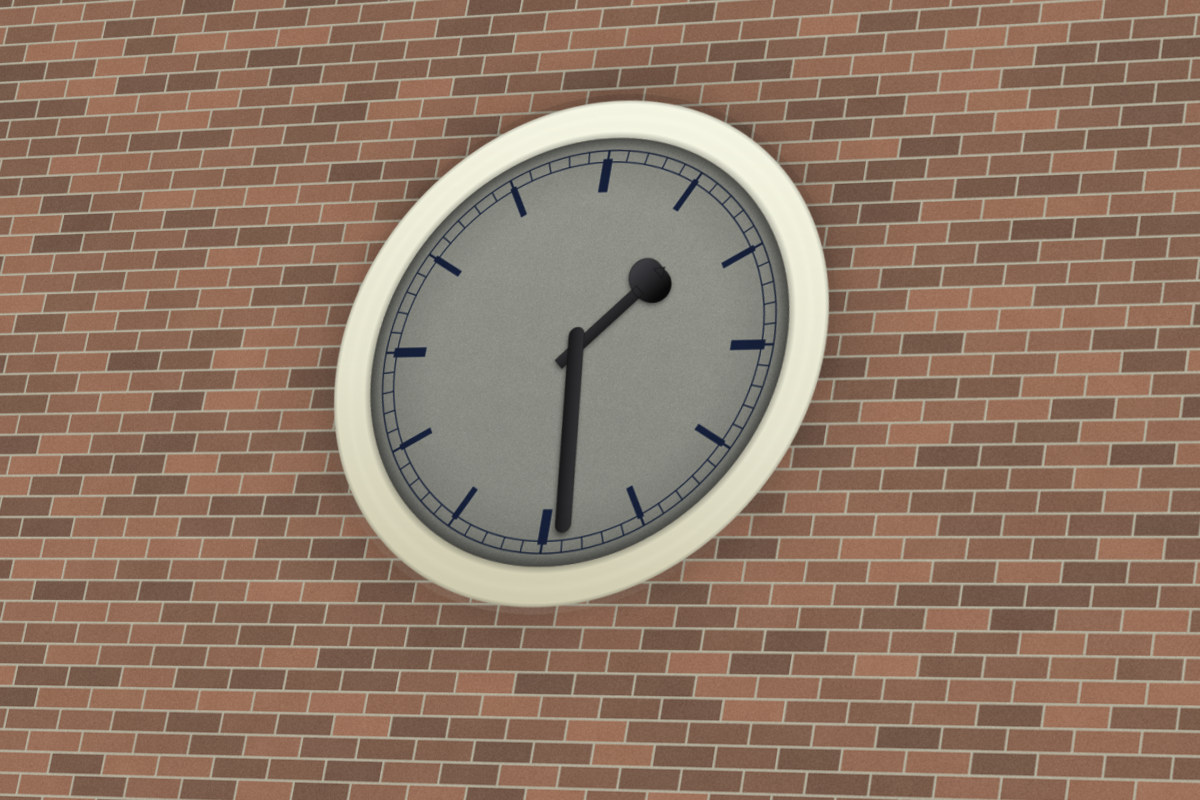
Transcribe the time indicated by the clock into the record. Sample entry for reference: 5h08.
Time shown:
1h29
